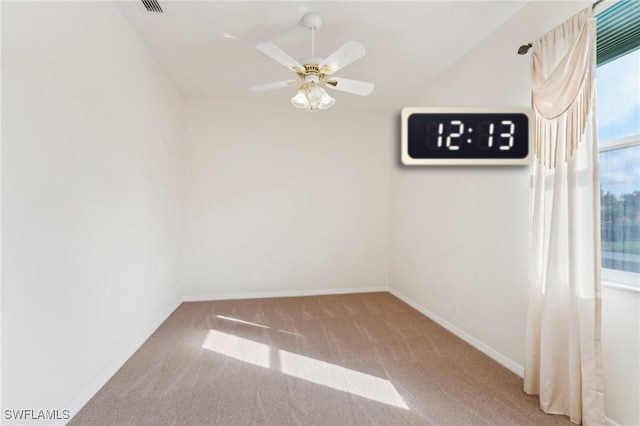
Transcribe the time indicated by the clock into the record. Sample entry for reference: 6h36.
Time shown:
12h13
